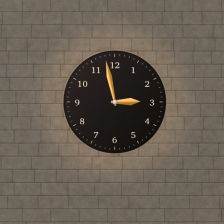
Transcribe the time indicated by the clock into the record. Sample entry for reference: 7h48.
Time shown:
2h58
